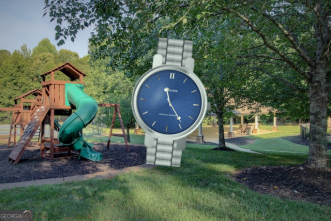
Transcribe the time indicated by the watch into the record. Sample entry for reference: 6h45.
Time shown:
11h24
